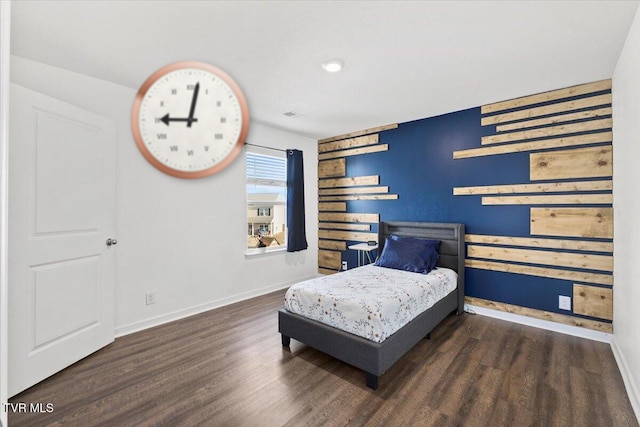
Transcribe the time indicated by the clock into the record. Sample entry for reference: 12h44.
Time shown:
9h02
